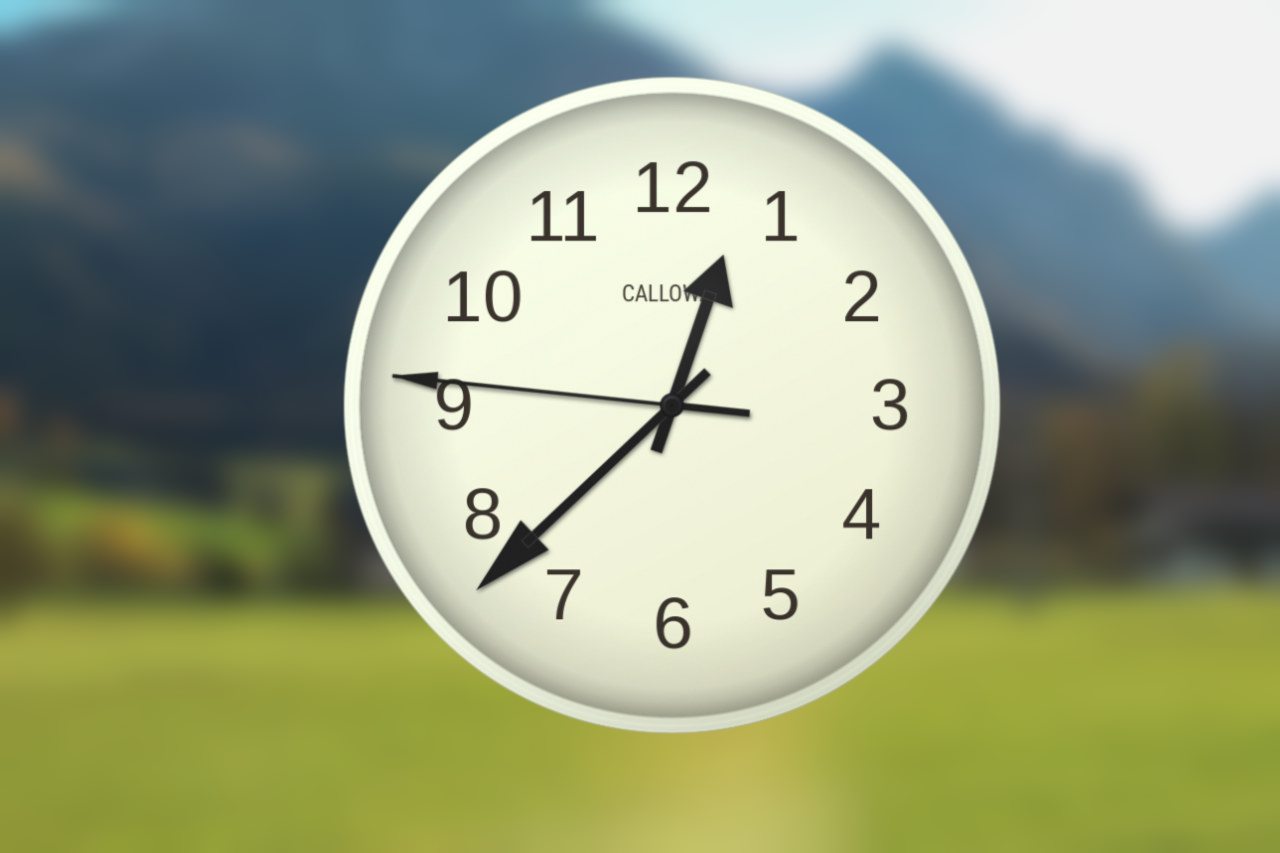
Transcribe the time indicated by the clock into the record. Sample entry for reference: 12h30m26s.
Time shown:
12h37m46s
